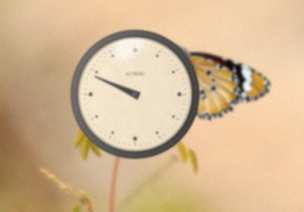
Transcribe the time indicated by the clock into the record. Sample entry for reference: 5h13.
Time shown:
9h49
